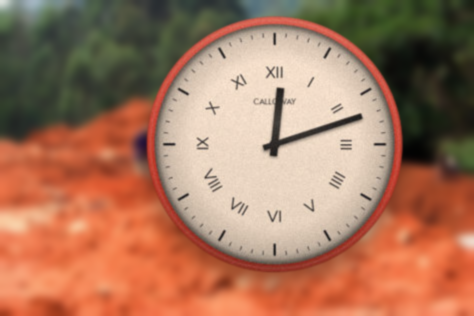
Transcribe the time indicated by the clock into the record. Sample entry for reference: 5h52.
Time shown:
12h12
